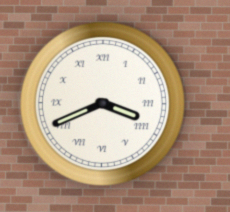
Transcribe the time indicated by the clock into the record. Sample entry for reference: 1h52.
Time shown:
3h41
